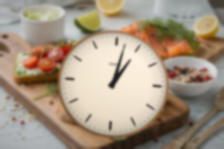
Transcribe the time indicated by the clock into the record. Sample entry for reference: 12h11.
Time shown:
1h02
